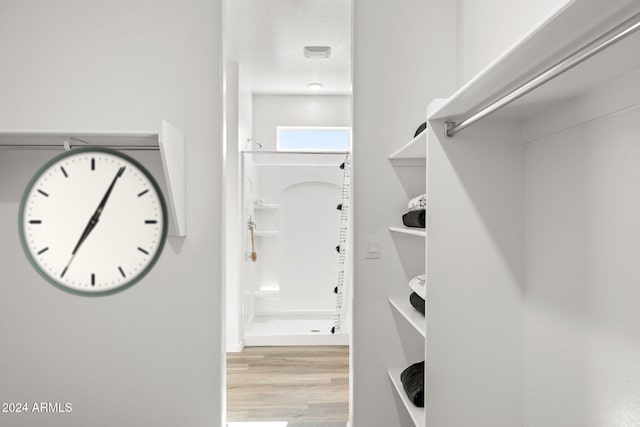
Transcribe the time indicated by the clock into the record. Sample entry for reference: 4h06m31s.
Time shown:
7h04m35s
